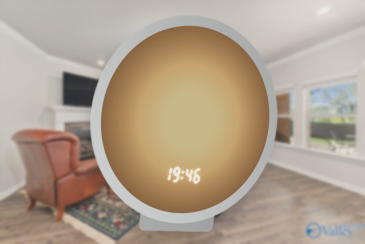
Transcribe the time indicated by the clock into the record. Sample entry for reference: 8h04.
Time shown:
19h46
